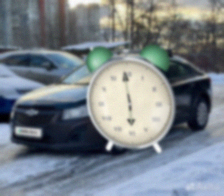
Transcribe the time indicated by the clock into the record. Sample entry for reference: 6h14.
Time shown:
5h59
